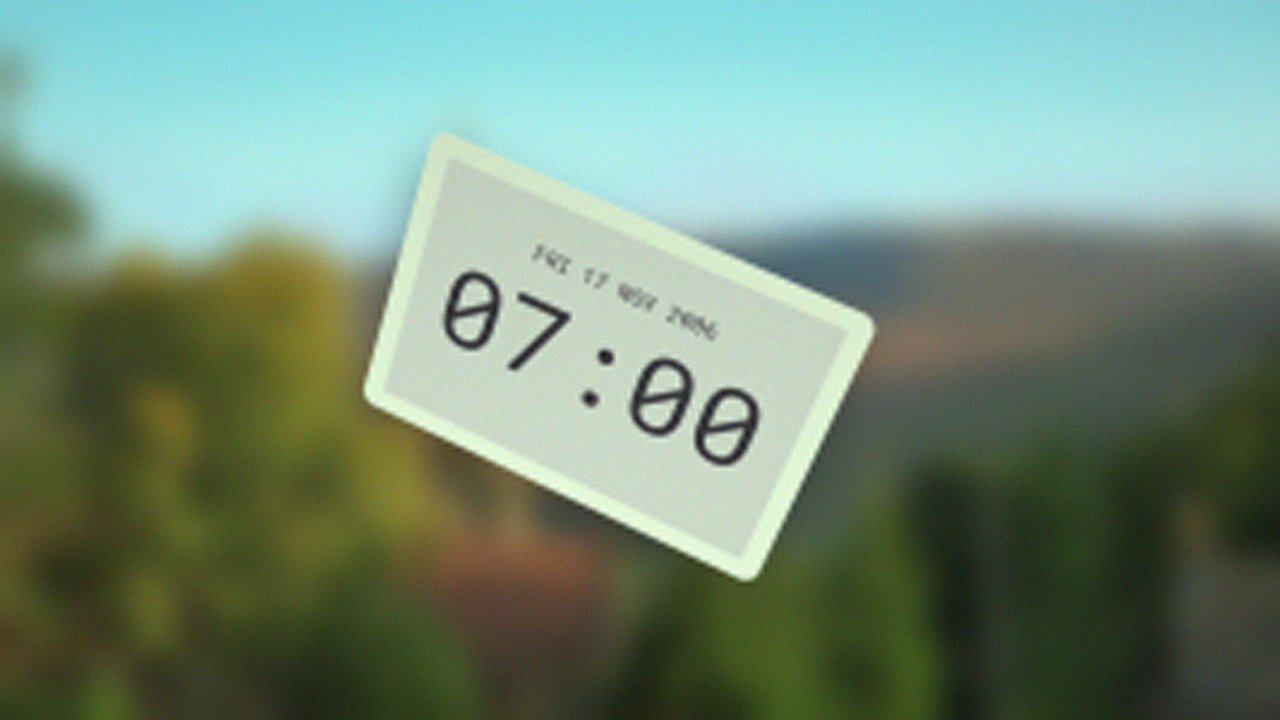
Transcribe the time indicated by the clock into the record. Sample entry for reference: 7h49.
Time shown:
7h00
